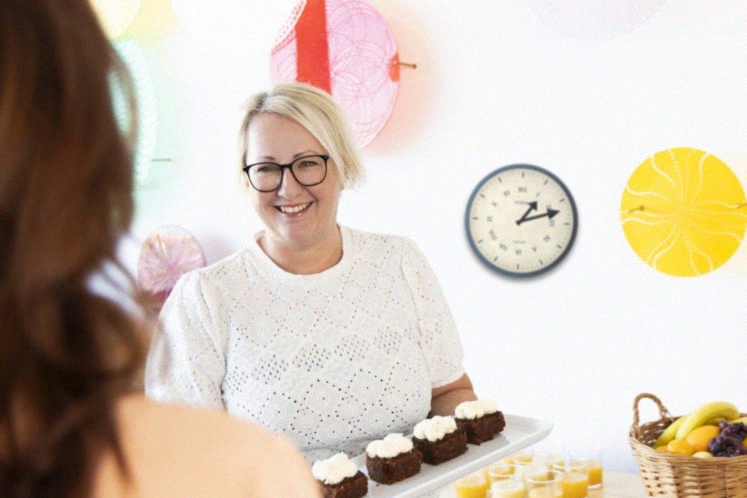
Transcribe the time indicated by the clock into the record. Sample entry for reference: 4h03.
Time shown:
1h12
